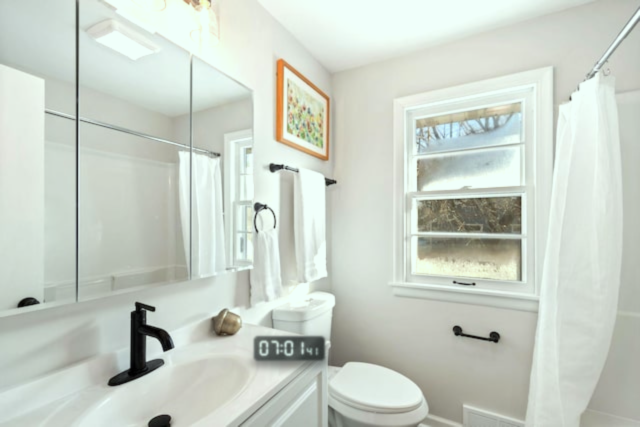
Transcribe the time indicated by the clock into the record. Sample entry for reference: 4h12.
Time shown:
7h01
